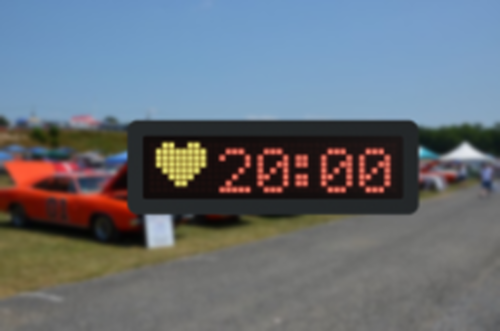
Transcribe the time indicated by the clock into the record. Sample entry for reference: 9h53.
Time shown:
20h00
